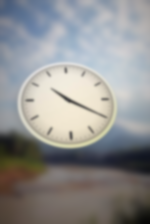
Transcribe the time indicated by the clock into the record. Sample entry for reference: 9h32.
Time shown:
10h20
